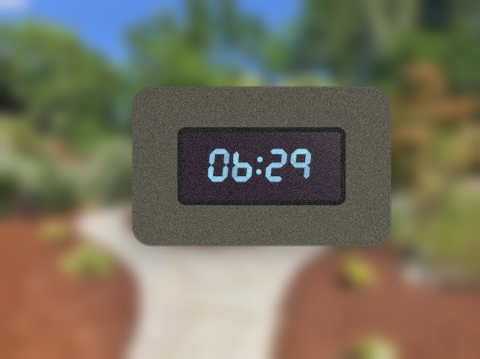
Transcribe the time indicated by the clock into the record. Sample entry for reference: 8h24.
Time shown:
6h29
